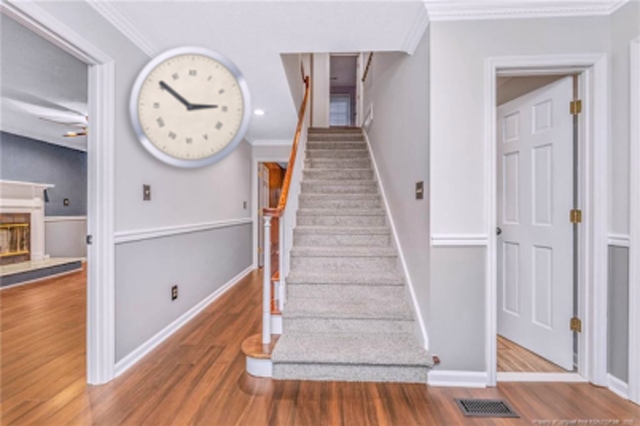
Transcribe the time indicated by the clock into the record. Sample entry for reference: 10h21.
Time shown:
2h51
